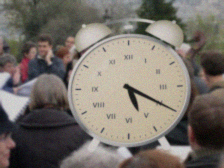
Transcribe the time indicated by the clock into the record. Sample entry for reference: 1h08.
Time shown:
5h20
